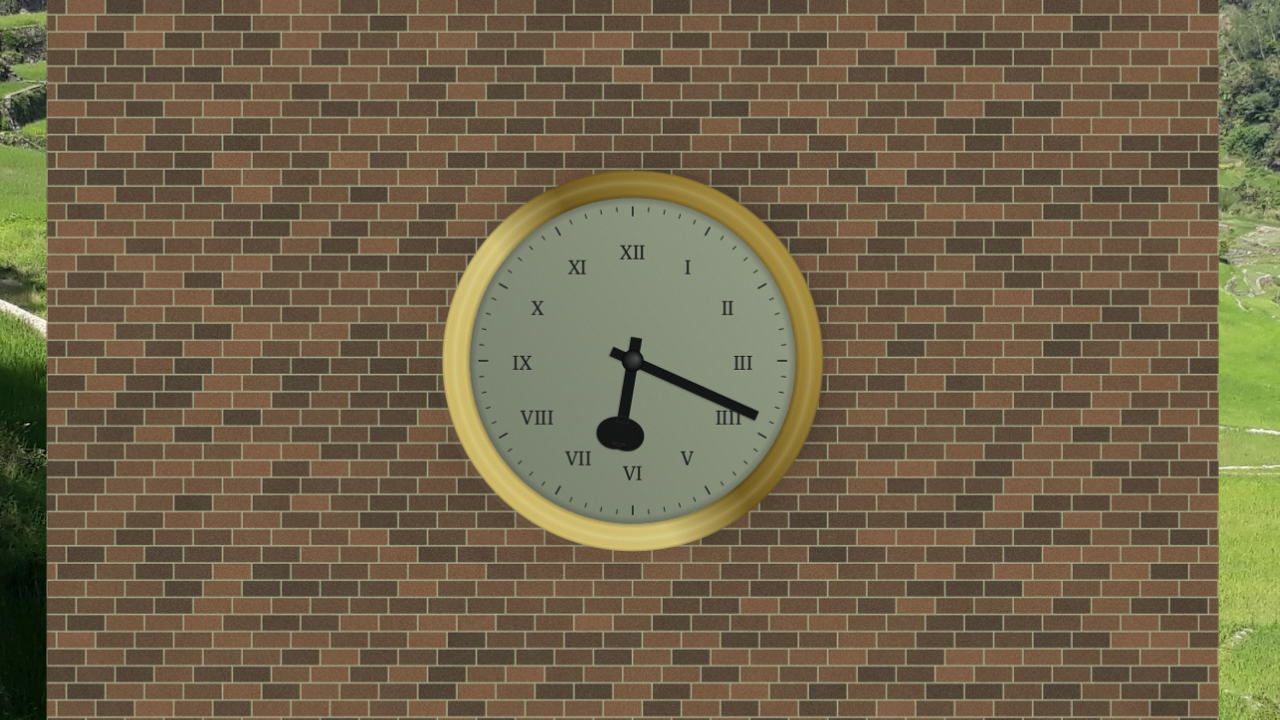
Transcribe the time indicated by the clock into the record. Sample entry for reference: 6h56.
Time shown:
6h19
